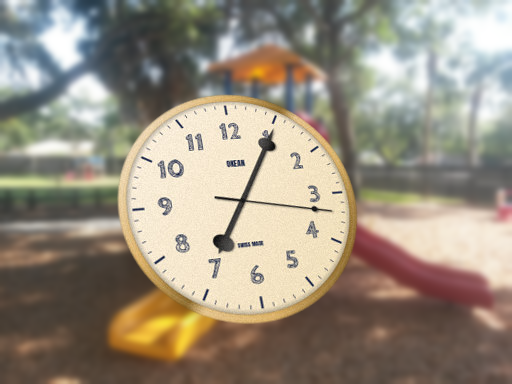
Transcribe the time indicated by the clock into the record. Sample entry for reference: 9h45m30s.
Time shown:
7h05m17s
